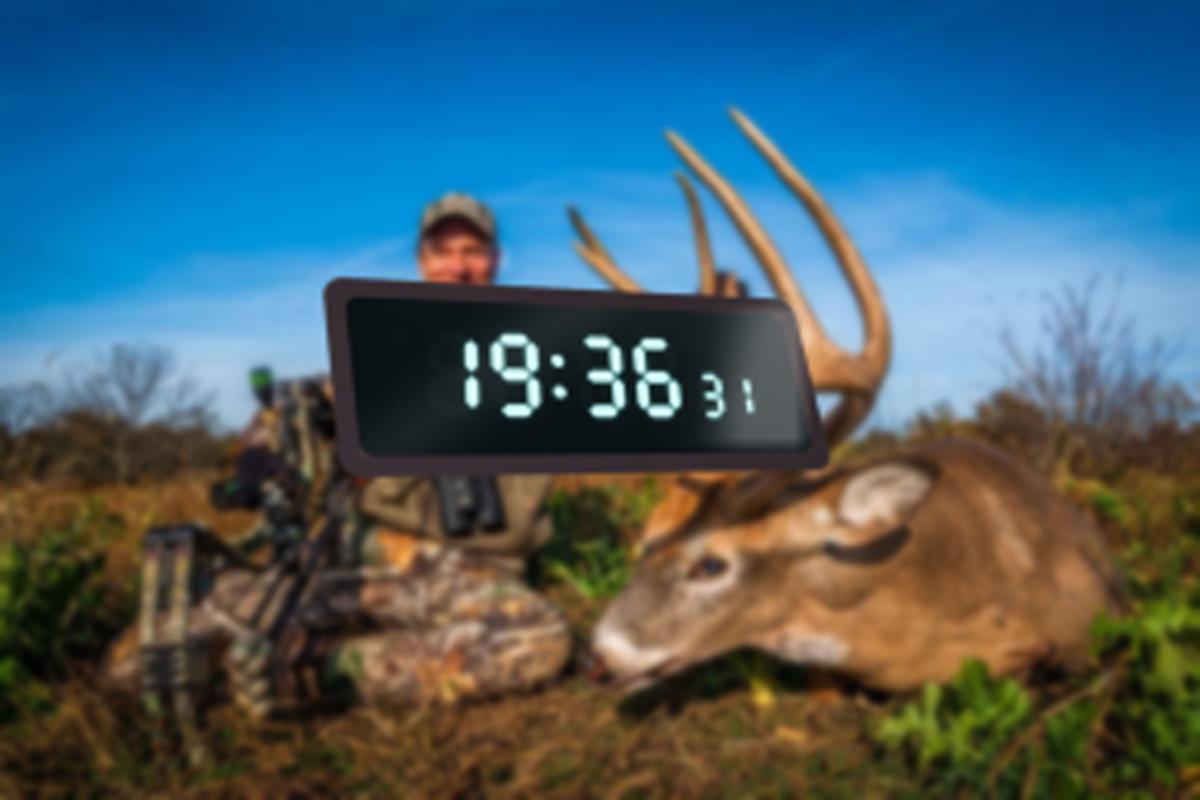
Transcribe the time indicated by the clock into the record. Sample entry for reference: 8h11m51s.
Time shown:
19h36m31s
